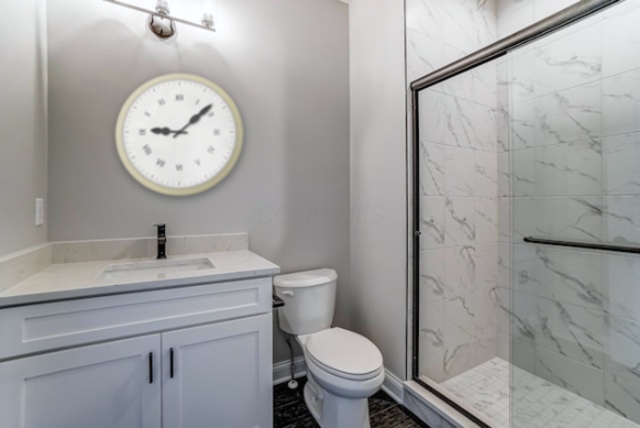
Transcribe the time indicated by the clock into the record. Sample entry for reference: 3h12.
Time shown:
9h08
